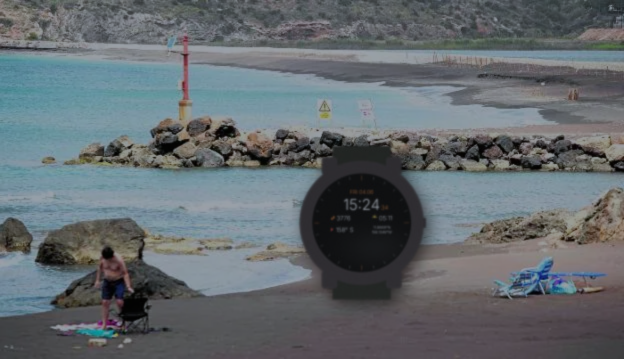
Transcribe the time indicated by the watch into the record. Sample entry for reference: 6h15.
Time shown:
15h24
